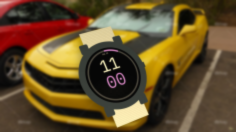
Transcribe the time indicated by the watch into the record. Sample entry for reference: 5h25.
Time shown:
11h00
